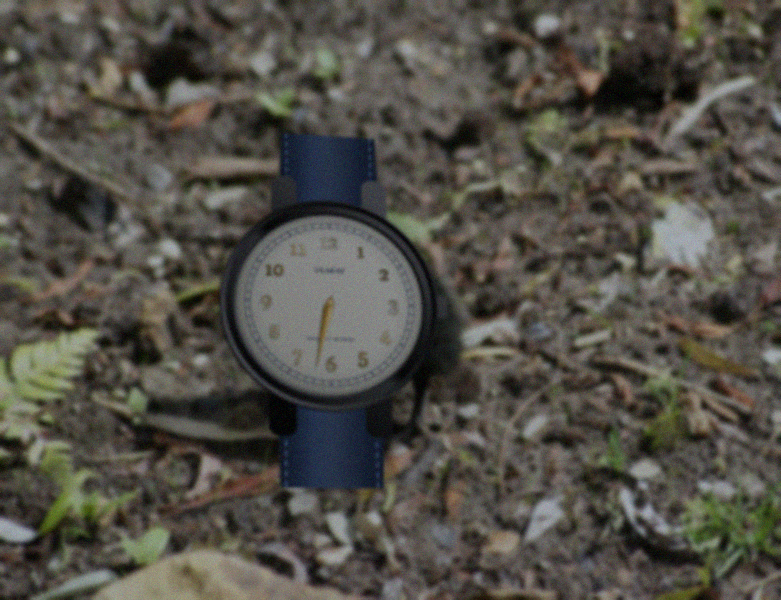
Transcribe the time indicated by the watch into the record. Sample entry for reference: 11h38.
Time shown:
6h32
